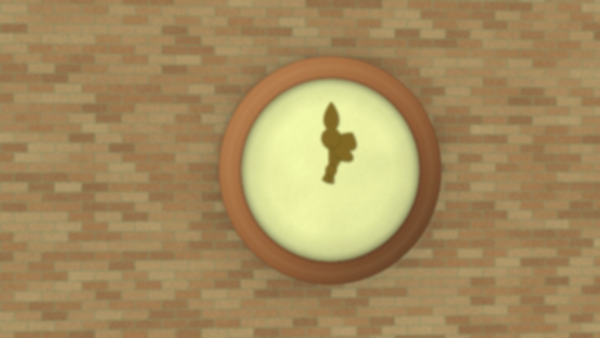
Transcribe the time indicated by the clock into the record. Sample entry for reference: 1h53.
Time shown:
1h00
